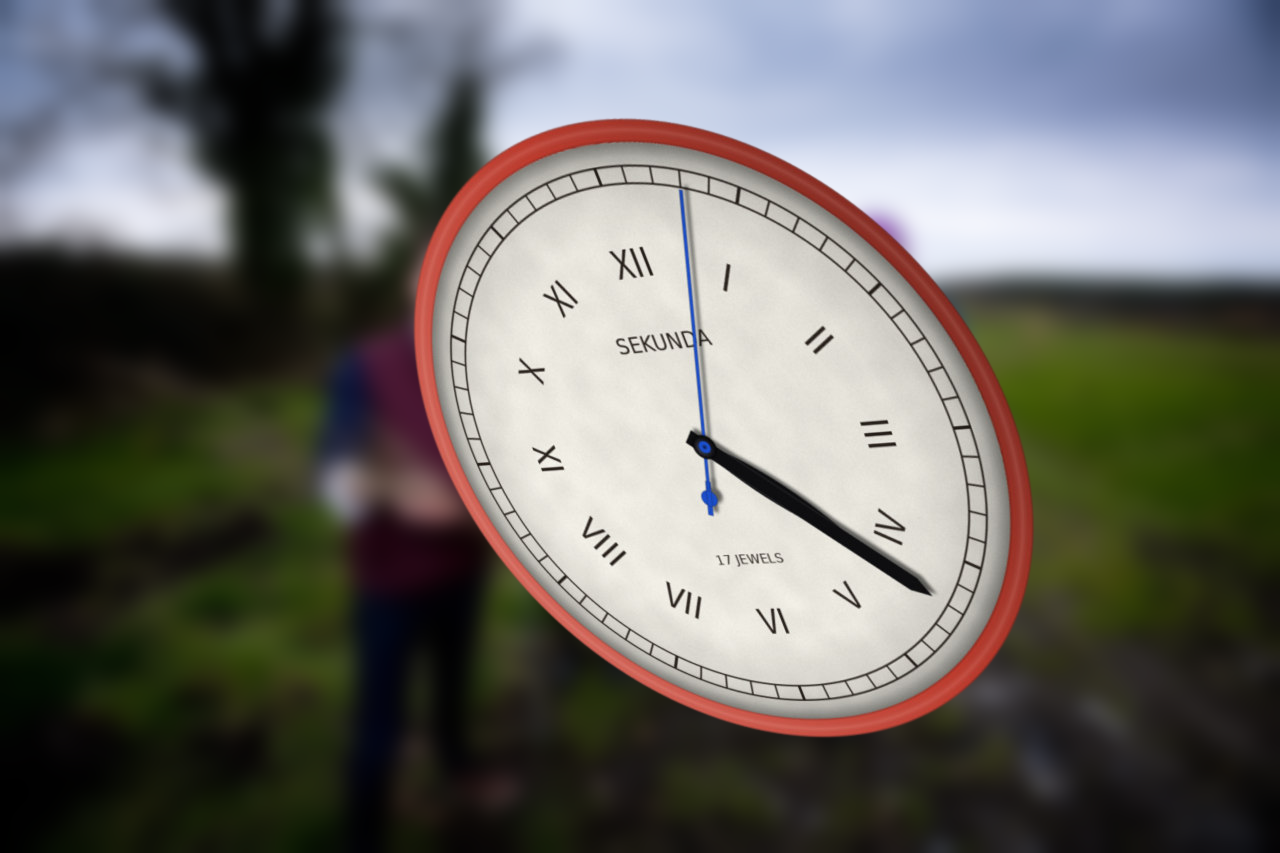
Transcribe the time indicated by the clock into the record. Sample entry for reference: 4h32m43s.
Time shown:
4h22m03s
